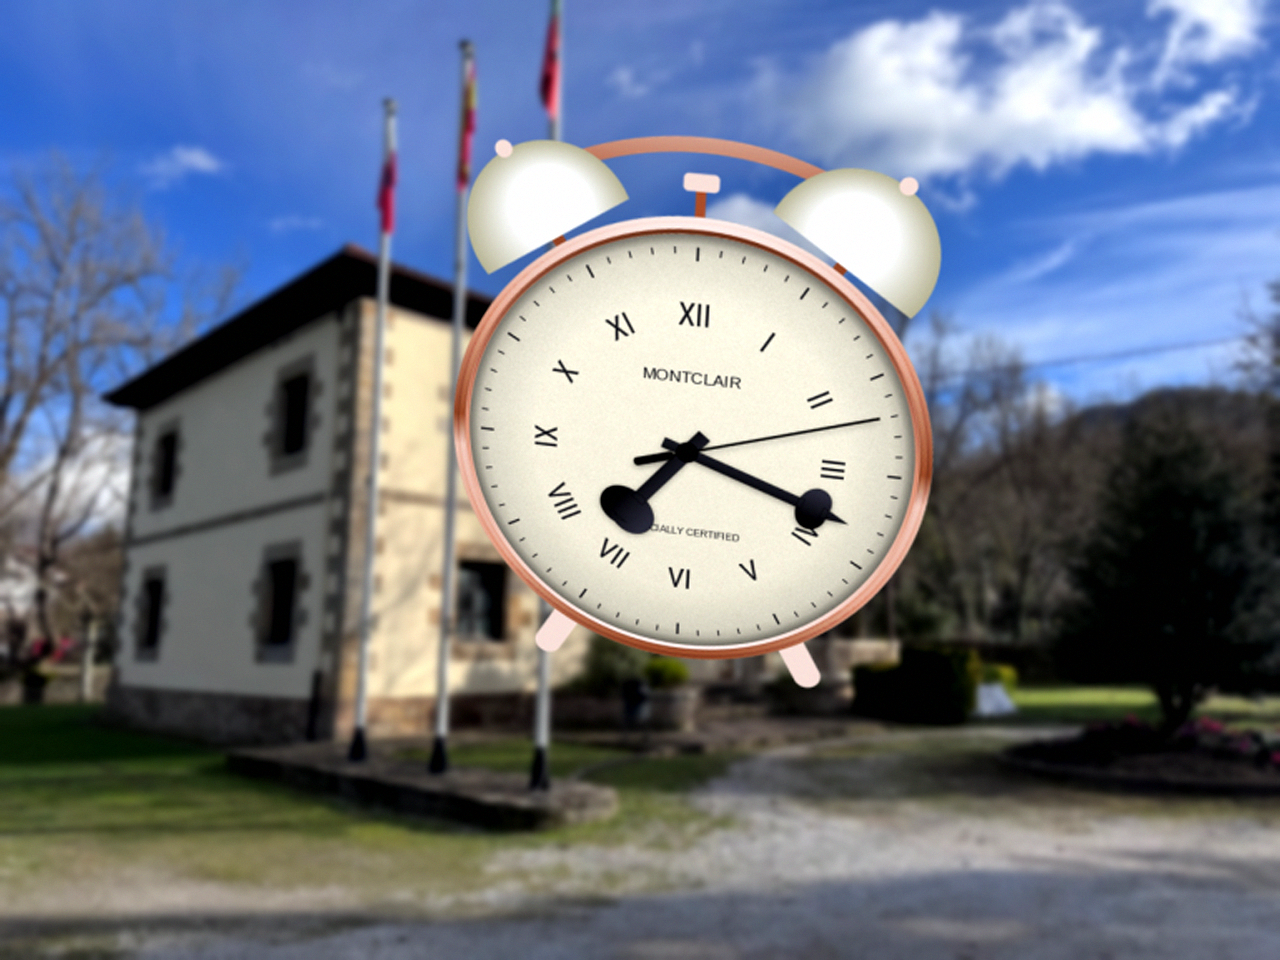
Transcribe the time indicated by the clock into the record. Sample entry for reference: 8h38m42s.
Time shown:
7h18m12s
